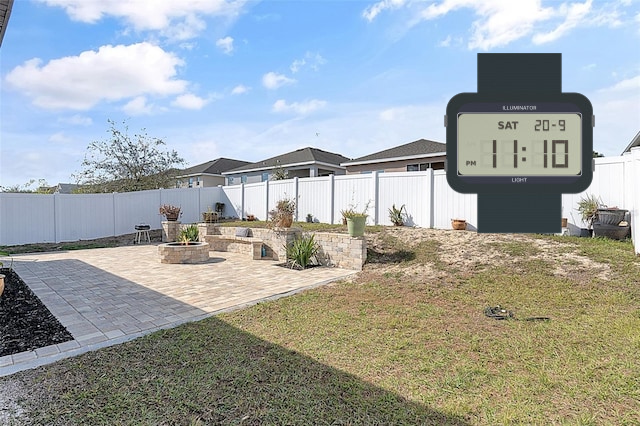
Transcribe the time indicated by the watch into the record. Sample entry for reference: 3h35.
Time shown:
11h10
